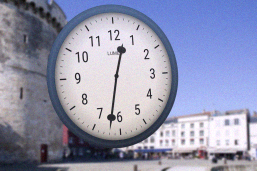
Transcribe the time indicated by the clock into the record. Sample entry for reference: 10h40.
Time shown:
12h32
